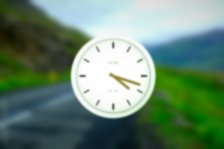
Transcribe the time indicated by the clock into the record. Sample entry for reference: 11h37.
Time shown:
4h18
